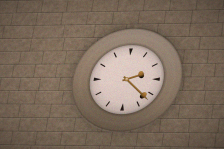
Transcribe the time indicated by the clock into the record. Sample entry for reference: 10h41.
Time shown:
2h22
